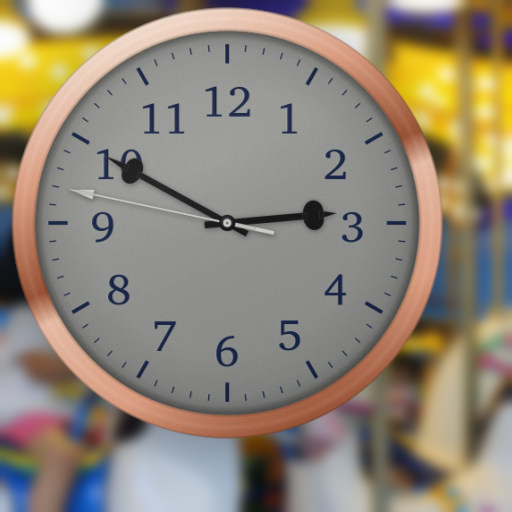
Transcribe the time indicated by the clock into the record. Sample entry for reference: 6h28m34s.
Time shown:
2h49m47s
